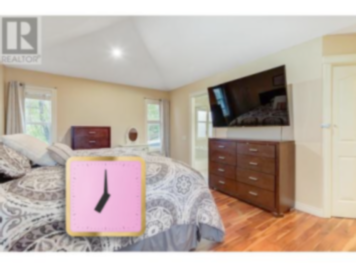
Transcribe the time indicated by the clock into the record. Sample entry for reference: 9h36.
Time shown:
7h00
